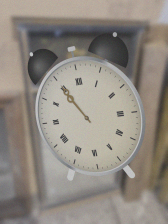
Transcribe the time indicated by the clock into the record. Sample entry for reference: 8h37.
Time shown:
10h55
